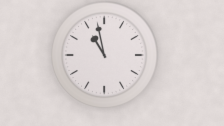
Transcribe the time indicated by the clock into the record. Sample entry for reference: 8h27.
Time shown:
10h58
